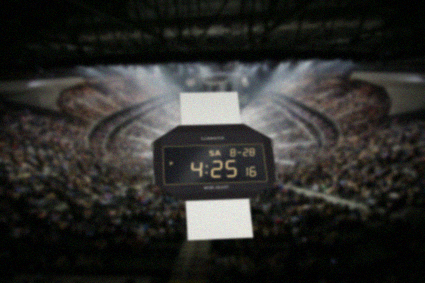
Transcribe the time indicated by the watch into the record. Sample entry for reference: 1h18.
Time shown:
4h25
